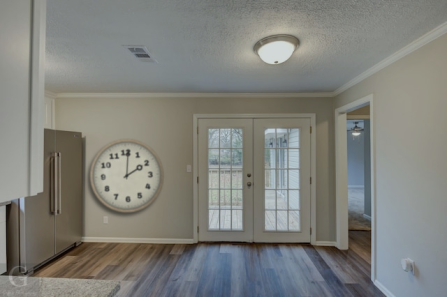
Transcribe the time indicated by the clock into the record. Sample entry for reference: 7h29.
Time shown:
2h01
